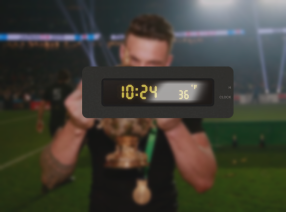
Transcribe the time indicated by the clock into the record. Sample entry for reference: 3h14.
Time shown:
10h24
